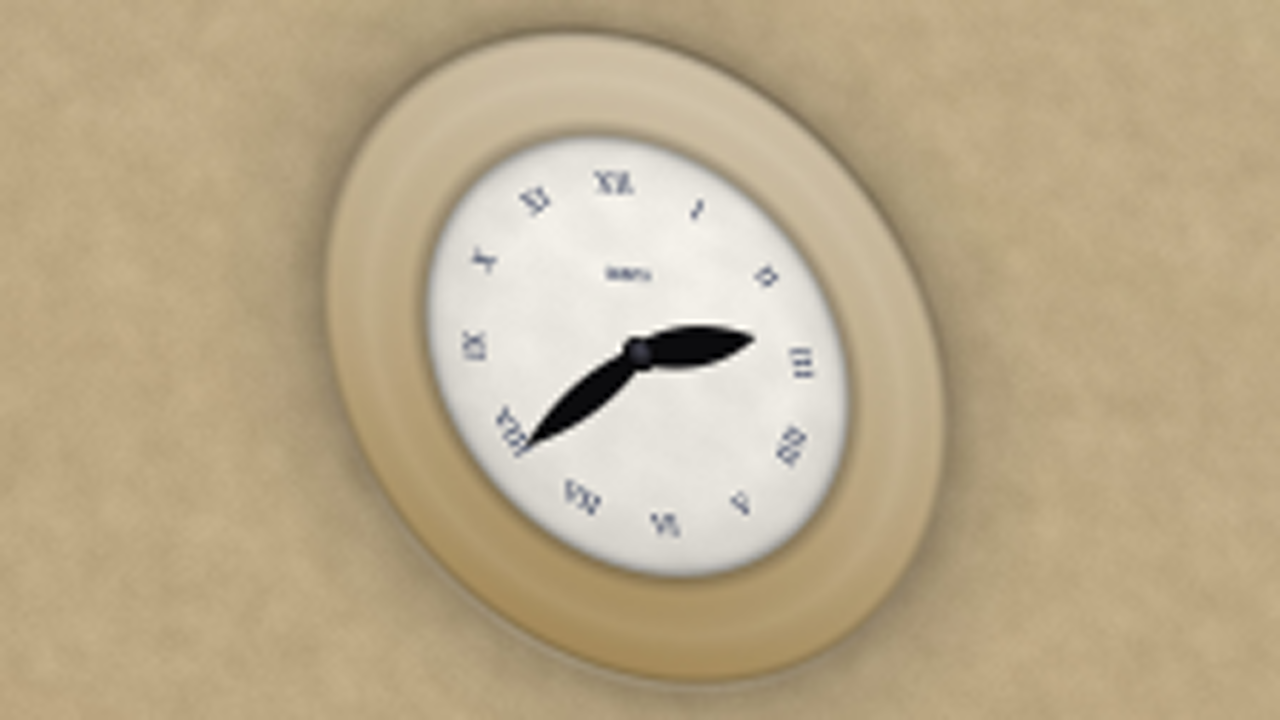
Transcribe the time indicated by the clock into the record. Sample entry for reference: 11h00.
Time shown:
2h39
